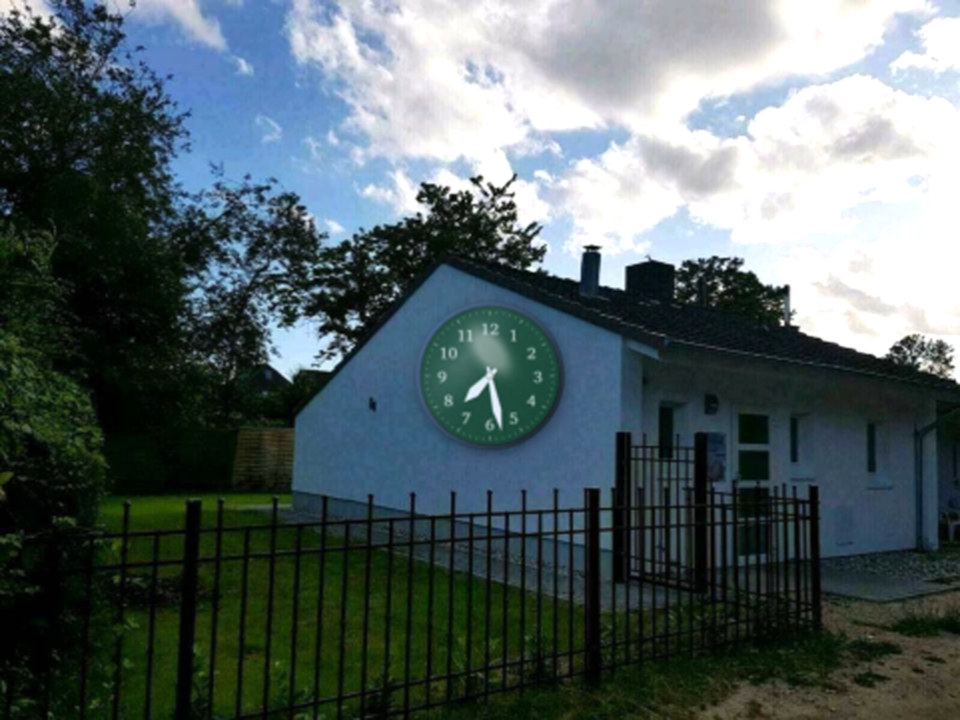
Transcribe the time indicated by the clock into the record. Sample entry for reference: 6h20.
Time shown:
7h28
